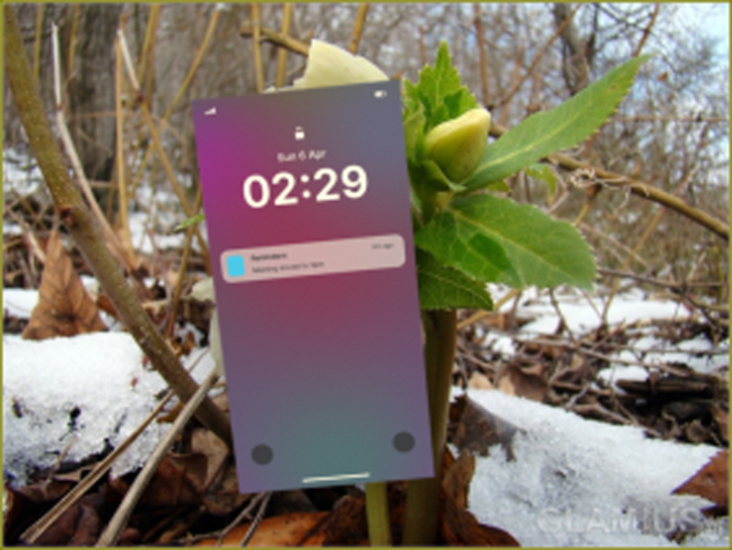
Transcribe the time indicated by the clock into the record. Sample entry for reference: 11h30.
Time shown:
2h29
